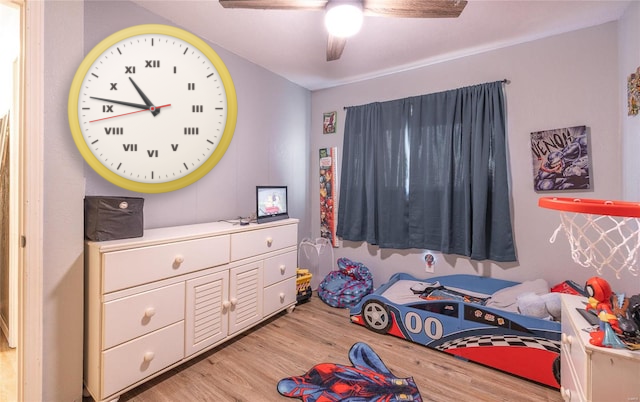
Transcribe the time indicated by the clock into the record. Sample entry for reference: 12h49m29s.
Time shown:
10h46m43s
